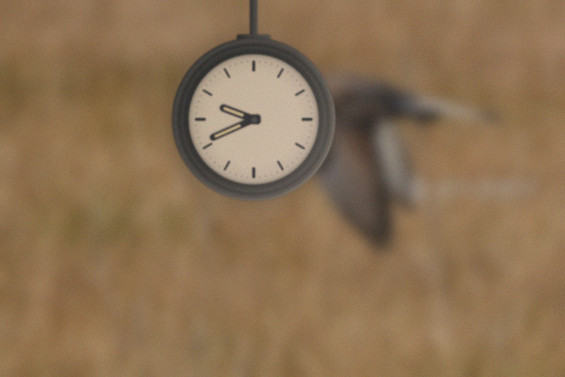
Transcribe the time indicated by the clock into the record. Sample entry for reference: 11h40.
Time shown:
9h41
